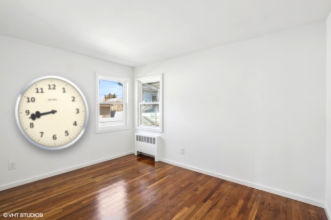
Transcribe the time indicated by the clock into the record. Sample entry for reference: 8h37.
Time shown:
8h43
